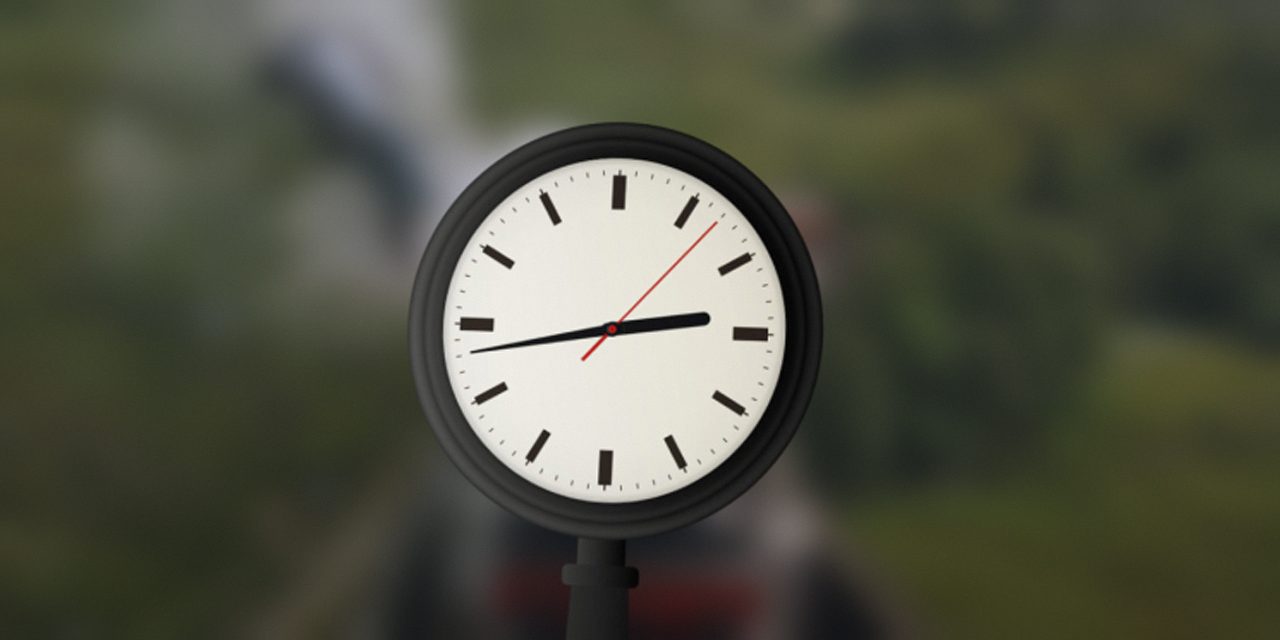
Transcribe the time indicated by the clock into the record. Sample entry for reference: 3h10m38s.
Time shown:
2h43m07s
